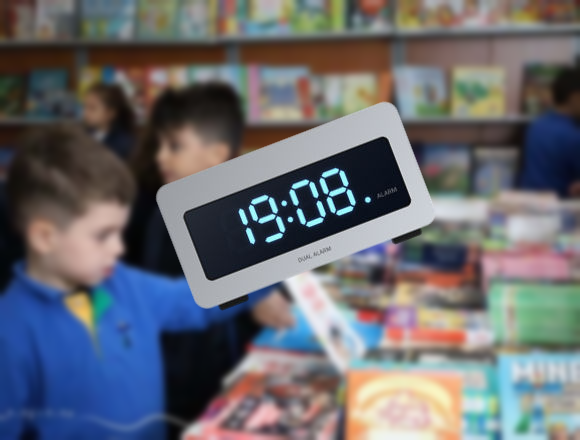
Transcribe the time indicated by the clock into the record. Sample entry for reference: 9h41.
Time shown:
19h08
